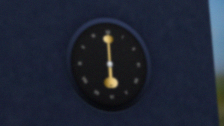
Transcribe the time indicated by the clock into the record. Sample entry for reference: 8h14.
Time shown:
6h00
